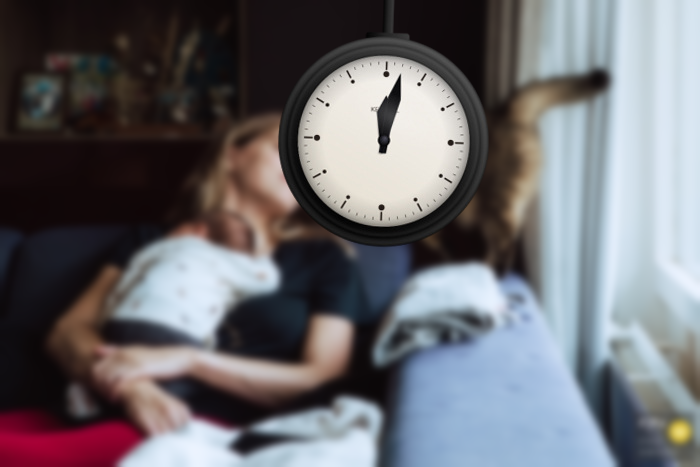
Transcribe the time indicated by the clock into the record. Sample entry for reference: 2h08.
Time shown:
12h02
